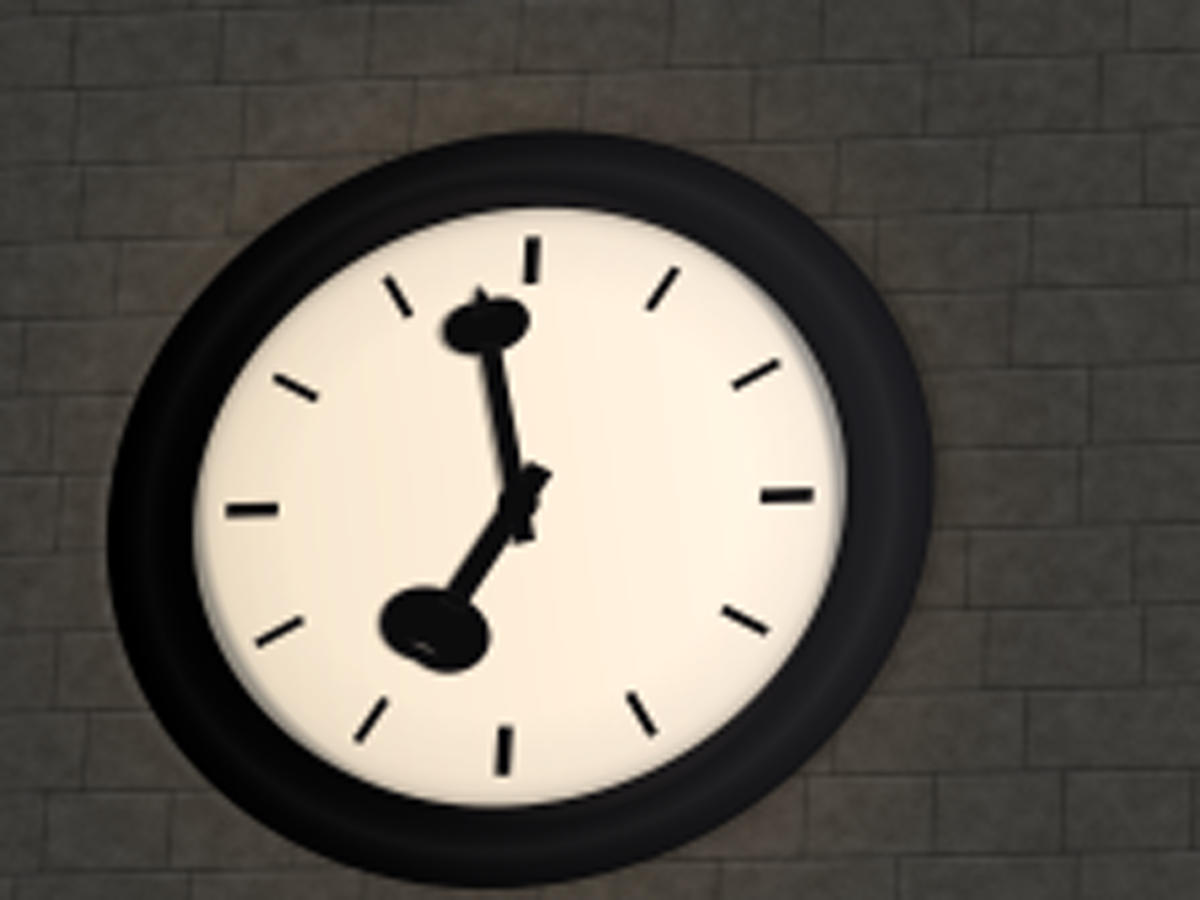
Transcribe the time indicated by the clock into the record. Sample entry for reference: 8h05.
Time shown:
6h58
